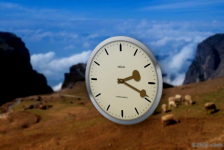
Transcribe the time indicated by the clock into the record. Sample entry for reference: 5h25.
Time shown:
2h19
